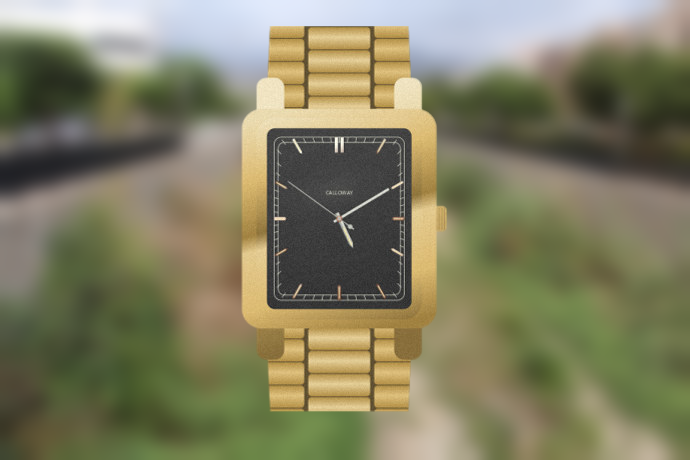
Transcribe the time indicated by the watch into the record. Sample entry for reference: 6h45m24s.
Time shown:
5h09m51s
